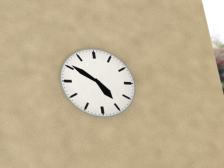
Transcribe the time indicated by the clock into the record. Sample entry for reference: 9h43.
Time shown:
4h51
